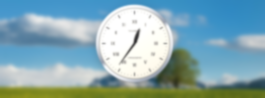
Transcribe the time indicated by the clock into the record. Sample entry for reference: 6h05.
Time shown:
12h36
